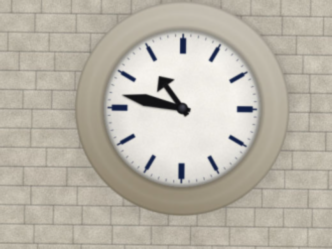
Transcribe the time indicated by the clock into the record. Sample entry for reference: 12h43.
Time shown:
10h47
